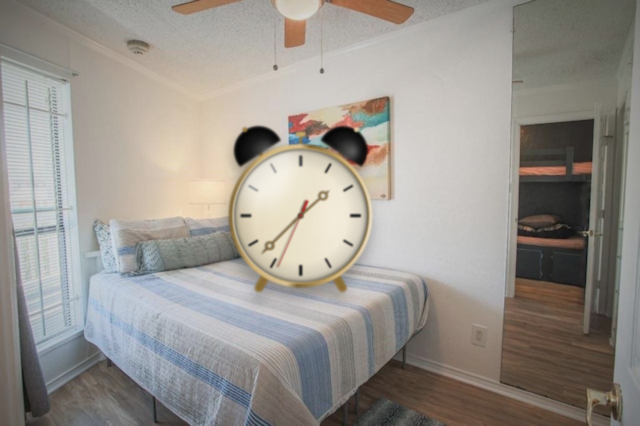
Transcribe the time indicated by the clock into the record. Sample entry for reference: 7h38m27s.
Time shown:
1h37m34s
